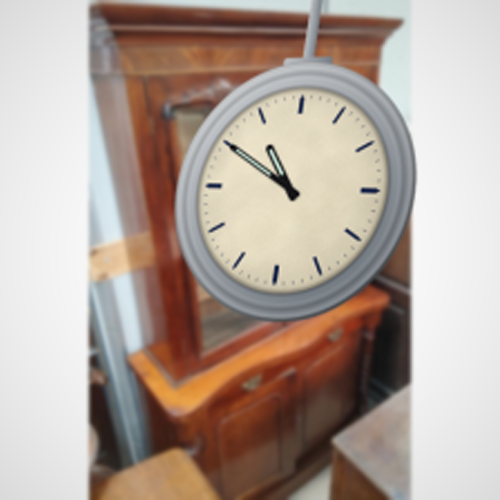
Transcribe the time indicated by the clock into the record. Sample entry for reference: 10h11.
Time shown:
10h50
